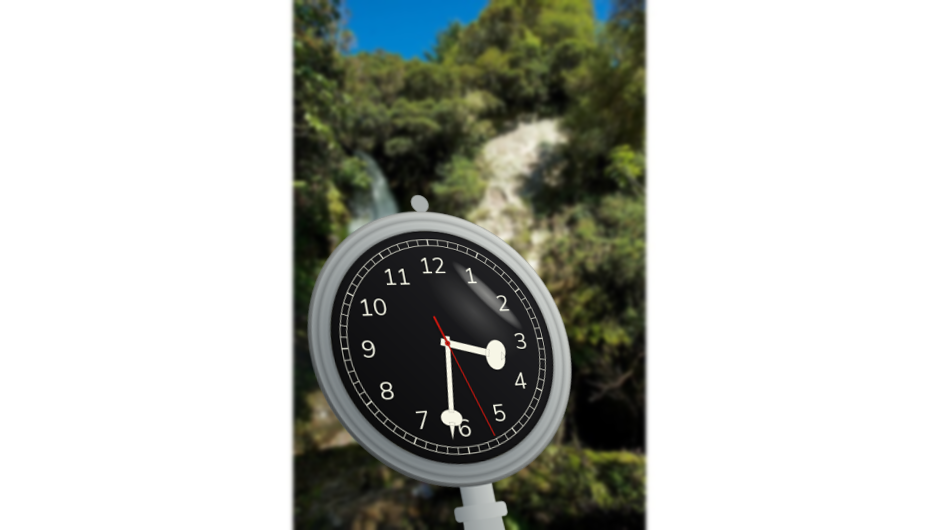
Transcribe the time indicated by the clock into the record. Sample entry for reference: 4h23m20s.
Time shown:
3h31m27s
